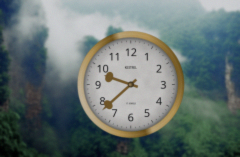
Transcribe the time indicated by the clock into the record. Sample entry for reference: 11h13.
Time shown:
9h38
